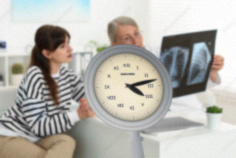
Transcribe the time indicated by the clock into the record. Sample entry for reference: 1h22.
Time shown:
4h13
